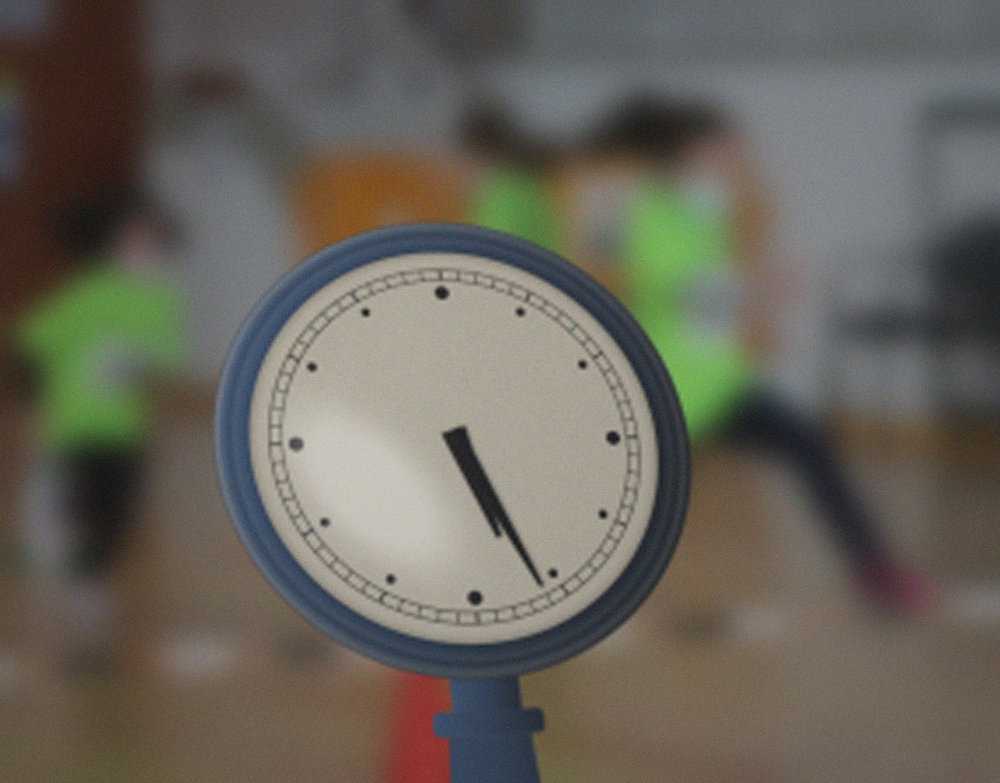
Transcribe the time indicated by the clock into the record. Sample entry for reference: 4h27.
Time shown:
5h26
